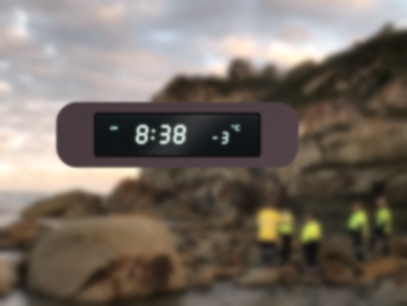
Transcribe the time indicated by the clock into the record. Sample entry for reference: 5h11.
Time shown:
8h38
